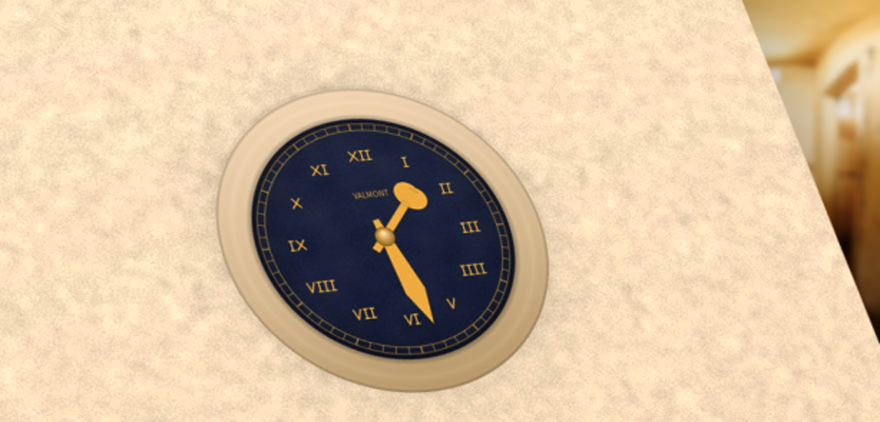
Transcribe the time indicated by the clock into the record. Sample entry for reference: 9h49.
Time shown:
1h28
